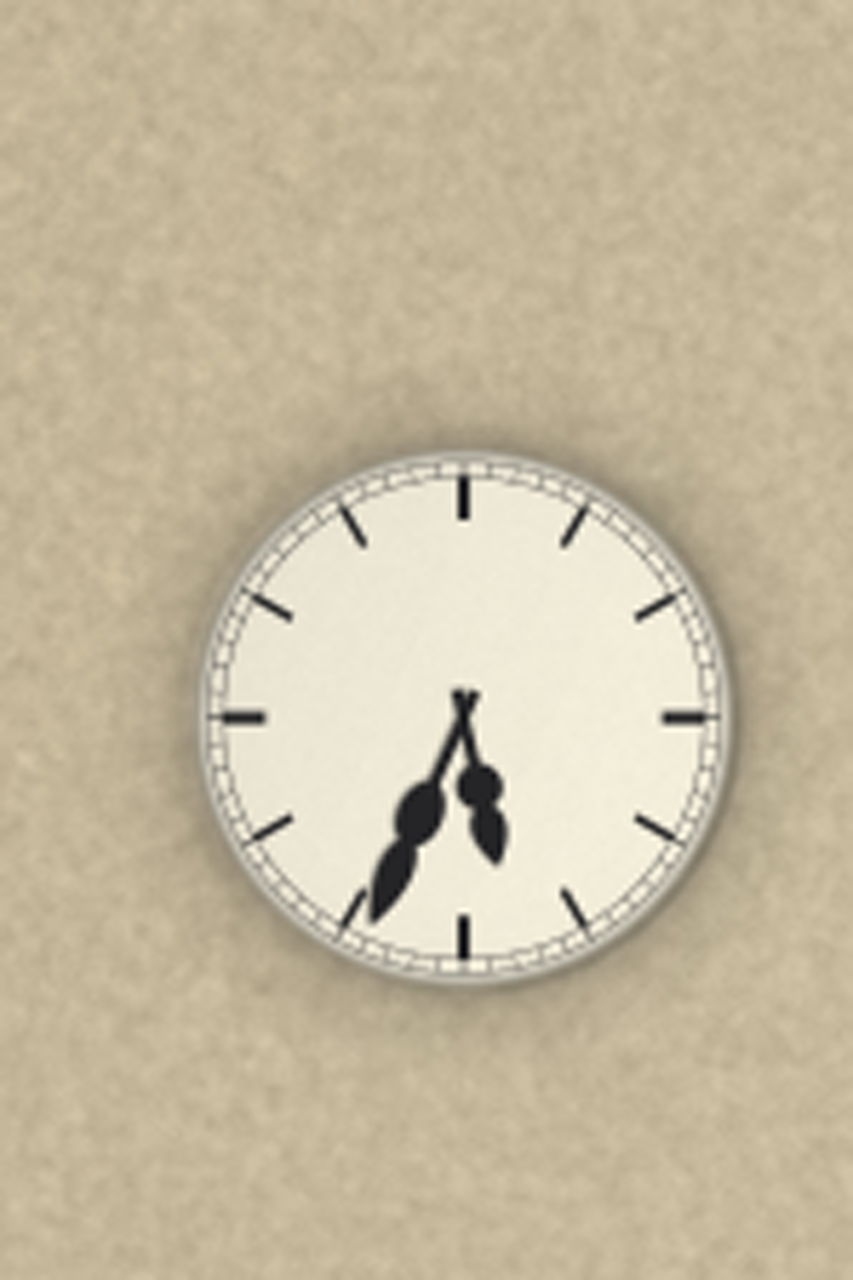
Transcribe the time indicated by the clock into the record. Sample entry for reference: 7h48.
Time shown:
5h34
